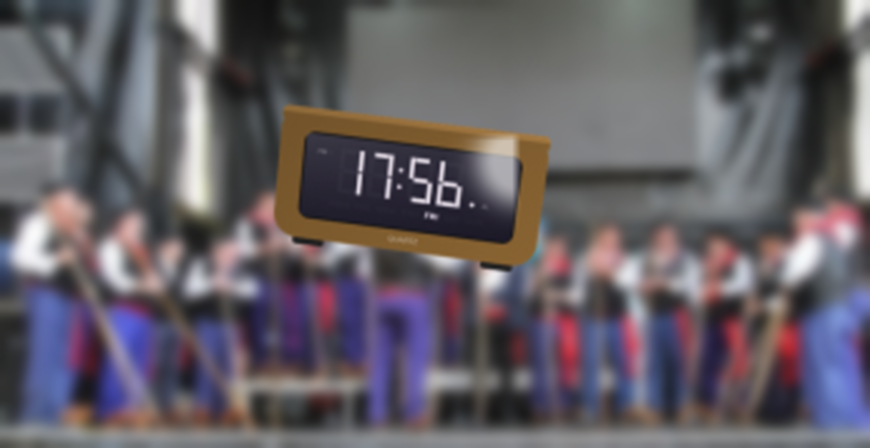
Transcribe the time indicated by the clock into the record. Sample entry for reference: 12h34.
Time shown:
17h56
